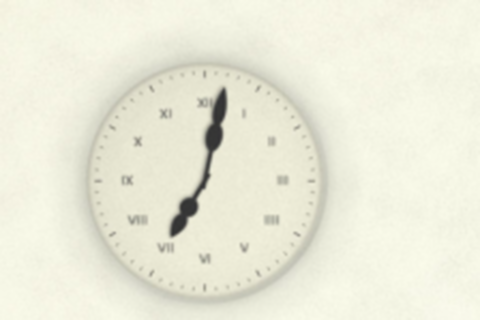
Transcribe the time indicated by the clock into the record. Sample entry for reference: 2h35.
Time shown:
7h02
